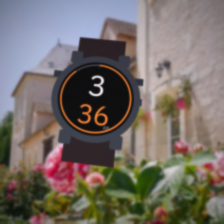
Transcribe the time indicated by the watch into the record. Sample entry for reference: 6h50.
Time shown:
3h36
